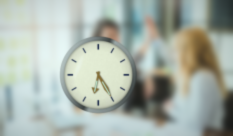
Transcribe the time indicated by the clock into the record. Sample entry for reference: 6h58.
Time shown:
6h25
